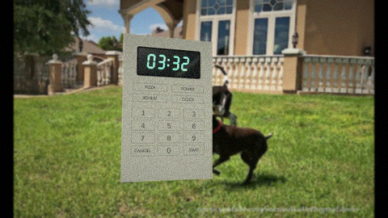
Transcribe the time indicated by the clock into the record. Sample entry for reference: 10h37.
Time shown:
3h32
